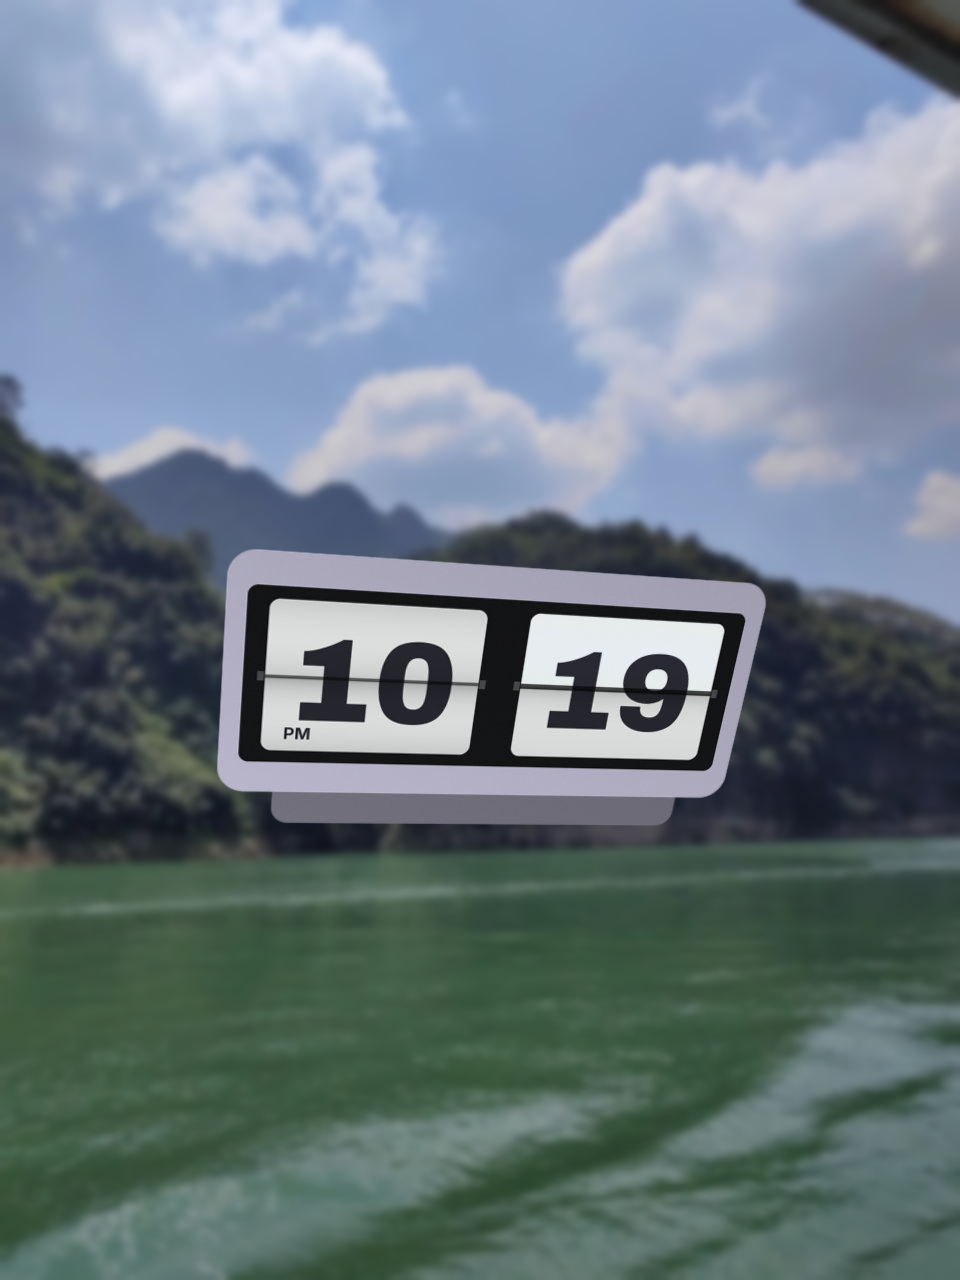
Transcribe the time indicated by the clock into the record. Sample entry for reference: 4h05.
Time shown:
10h19
